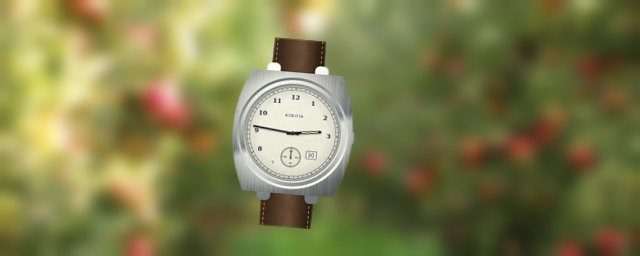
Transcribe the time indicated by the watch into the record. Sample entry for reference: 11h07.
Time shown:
2h46
